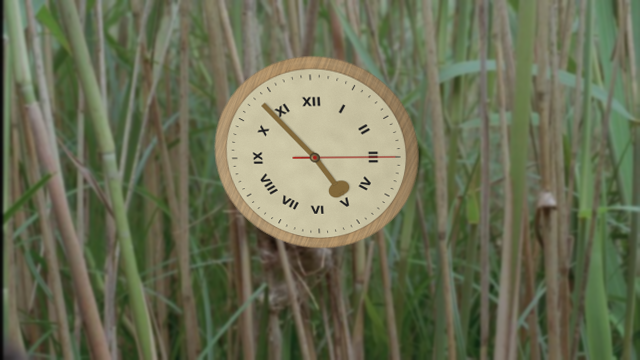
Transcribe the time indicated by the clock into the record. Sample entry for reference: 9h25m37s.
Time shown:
4h53m15s
